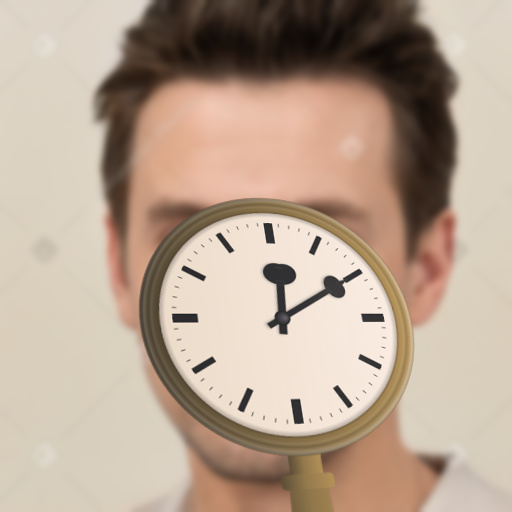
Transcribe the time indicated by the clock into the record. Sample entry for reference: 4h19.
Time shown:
12h10
